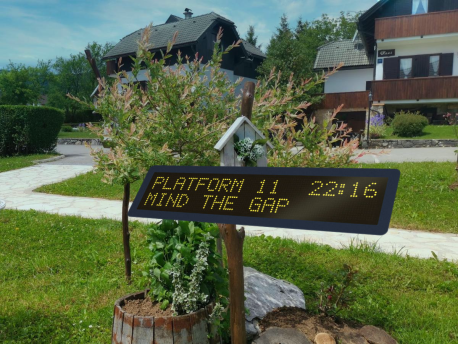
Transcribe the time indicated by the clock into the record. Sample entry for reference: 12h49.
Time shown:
22h16
